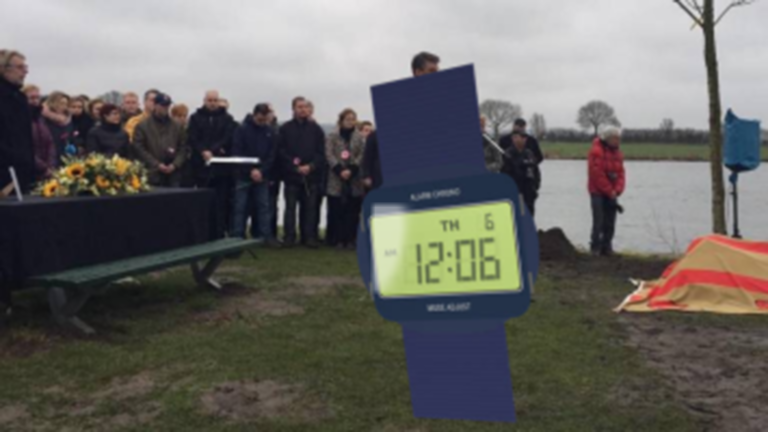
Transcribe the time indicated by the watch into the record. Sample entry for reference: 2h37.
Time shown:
12h06
